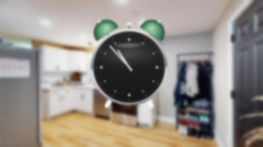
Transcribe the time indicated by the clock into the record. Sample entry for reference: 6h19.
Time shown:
10h53
